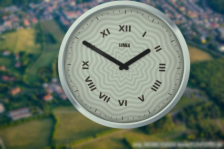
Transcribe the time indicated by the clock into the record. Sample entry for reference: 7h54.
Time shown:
1h50
